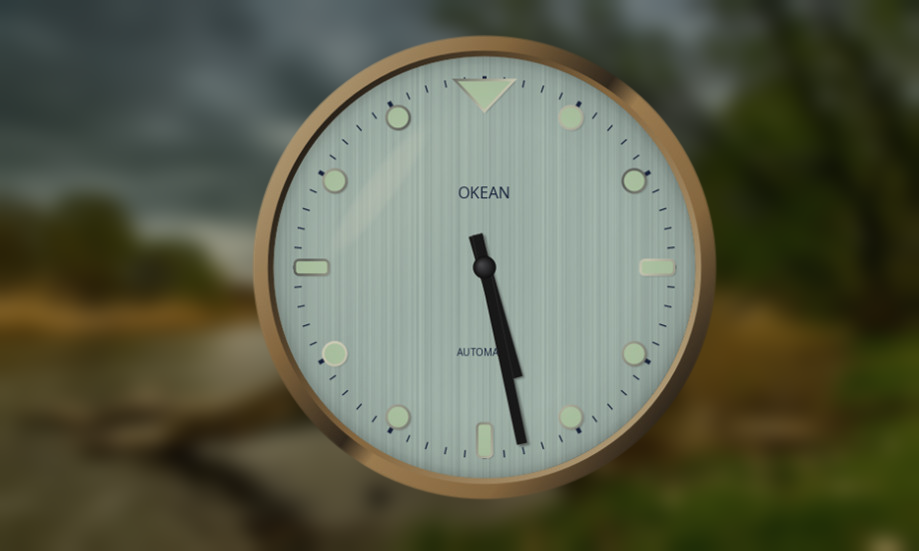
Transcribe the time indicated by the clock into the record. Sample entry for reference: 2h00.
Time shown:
5h28
